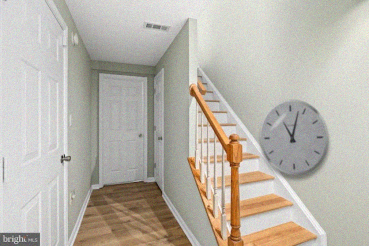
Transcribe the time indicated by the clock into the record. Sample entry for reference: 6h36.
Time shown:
11h03
